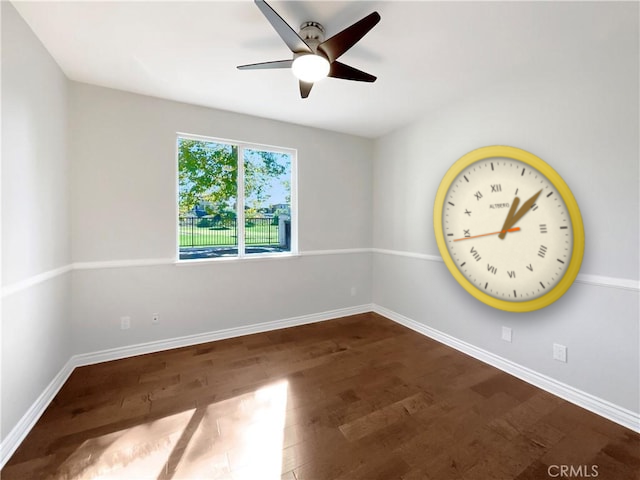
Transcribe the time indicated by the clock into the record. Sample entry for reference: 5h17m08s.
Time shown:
1h08m44s
